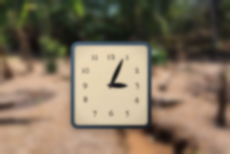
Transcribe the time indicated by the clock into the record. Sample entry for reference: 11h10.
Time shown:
3h04
